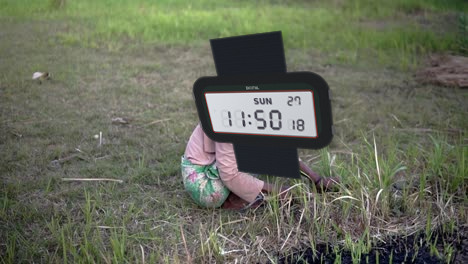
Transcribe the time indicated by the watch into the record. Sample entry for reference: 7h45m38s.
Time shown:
11h50m18s
